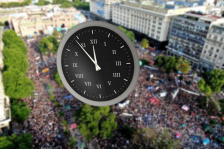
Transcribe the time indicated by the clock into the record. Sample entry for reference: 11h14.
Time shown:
11h54
